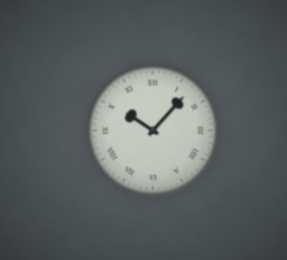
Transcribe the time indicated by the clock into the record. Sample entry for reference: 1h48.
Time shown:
10h07
